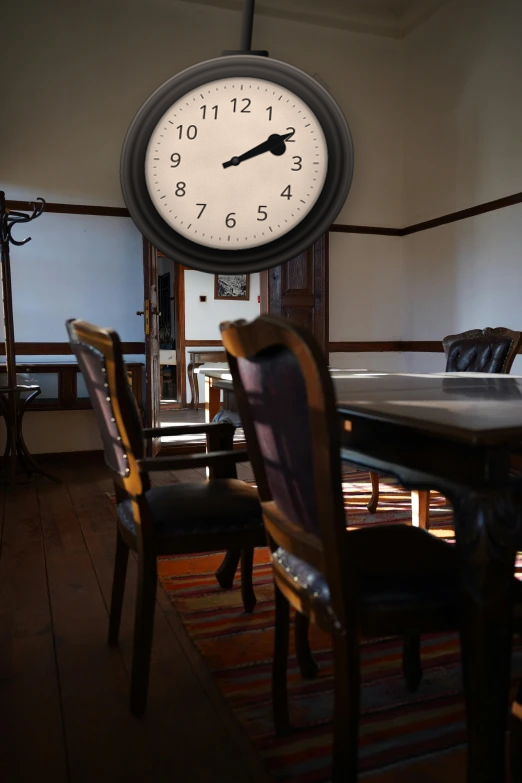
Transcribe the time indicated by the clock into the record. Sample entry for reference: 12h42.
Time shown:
2h10
